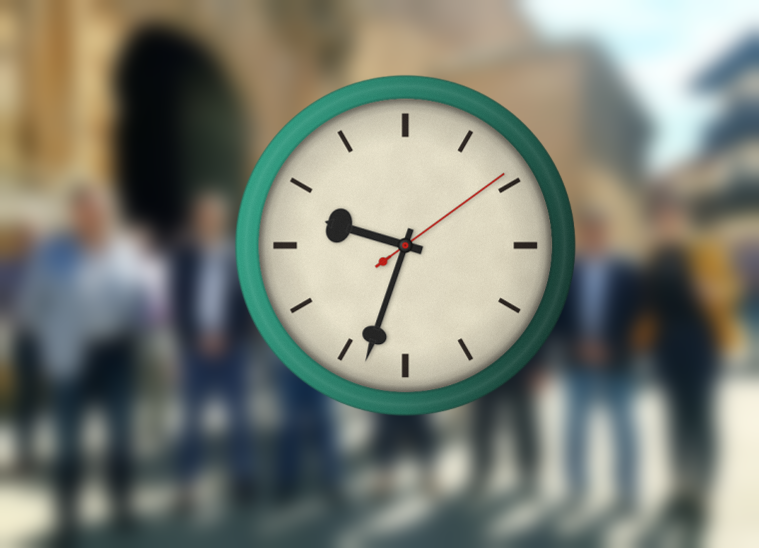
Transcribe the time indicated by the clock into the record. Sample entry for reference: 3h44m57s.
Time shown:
9h33m09s
